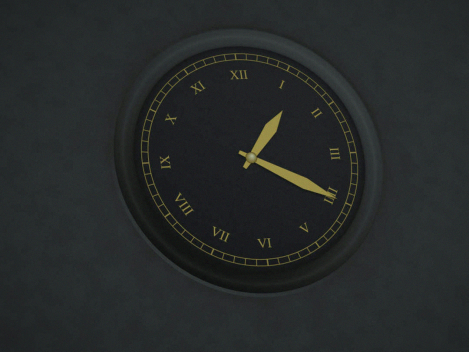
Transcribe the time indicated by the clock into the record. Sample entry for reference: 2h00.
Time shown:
1h20
